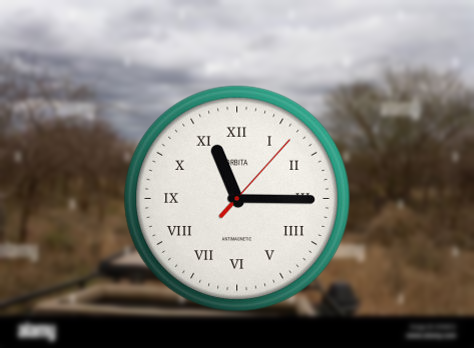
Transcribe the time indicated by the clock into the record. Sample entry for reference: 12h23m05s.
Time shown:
11h15m07s
